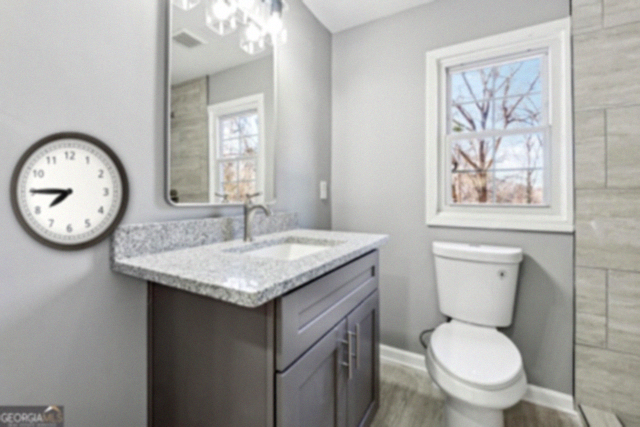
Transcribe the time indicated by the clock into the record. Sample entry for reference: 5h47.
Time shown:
7h45
